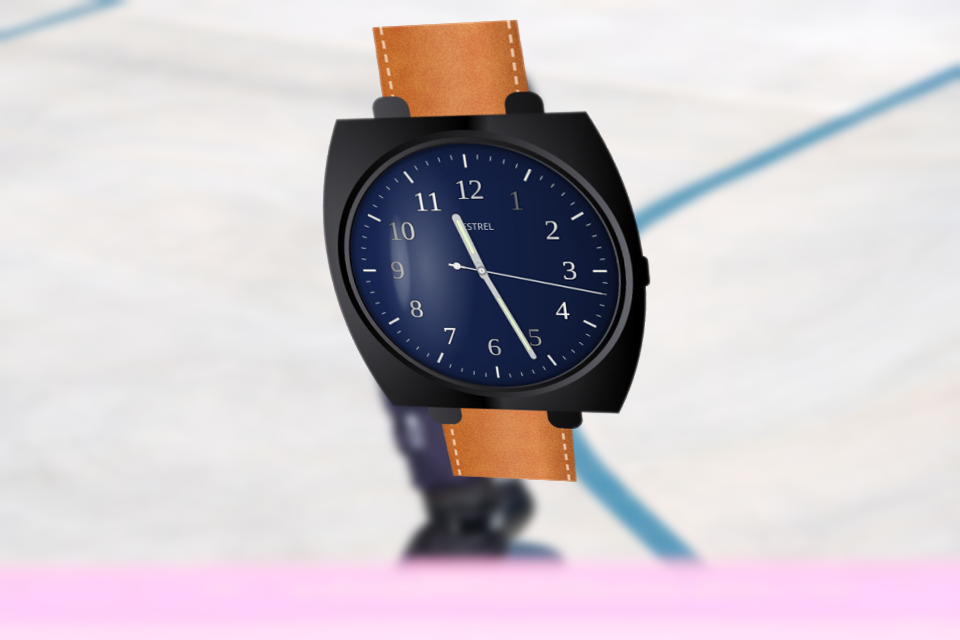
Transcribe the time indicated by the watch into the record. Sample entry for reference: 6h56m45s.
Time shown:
11h26m17s
